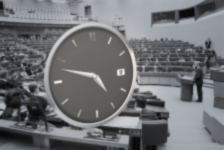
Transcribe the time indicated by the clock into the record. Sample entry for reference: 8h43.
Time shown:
4h48
